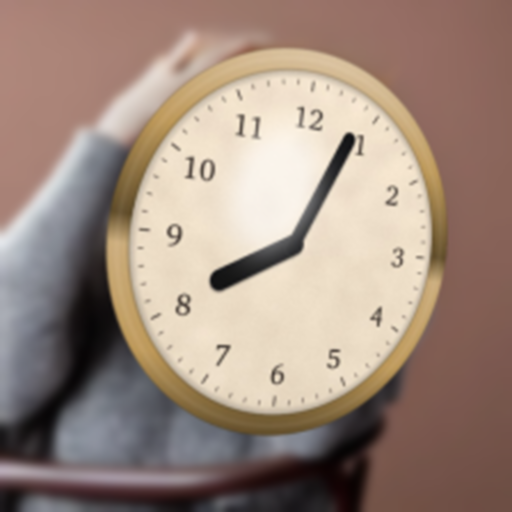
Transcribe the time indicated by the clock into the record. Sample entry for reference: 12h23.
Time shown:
8h04
